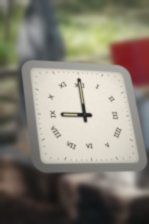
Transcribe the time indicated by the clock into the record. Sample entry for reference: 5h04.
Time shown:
9h00
